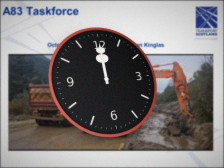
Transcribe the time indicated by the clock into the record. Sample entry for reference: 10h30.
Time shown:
12h00
